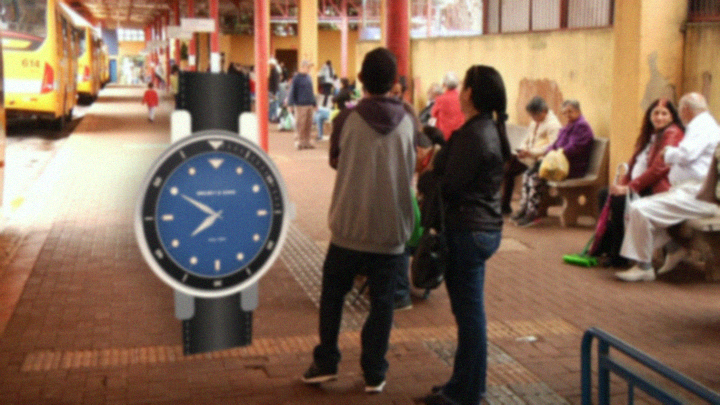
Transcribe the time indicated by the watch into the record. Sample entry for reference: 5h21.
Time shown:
7h50
